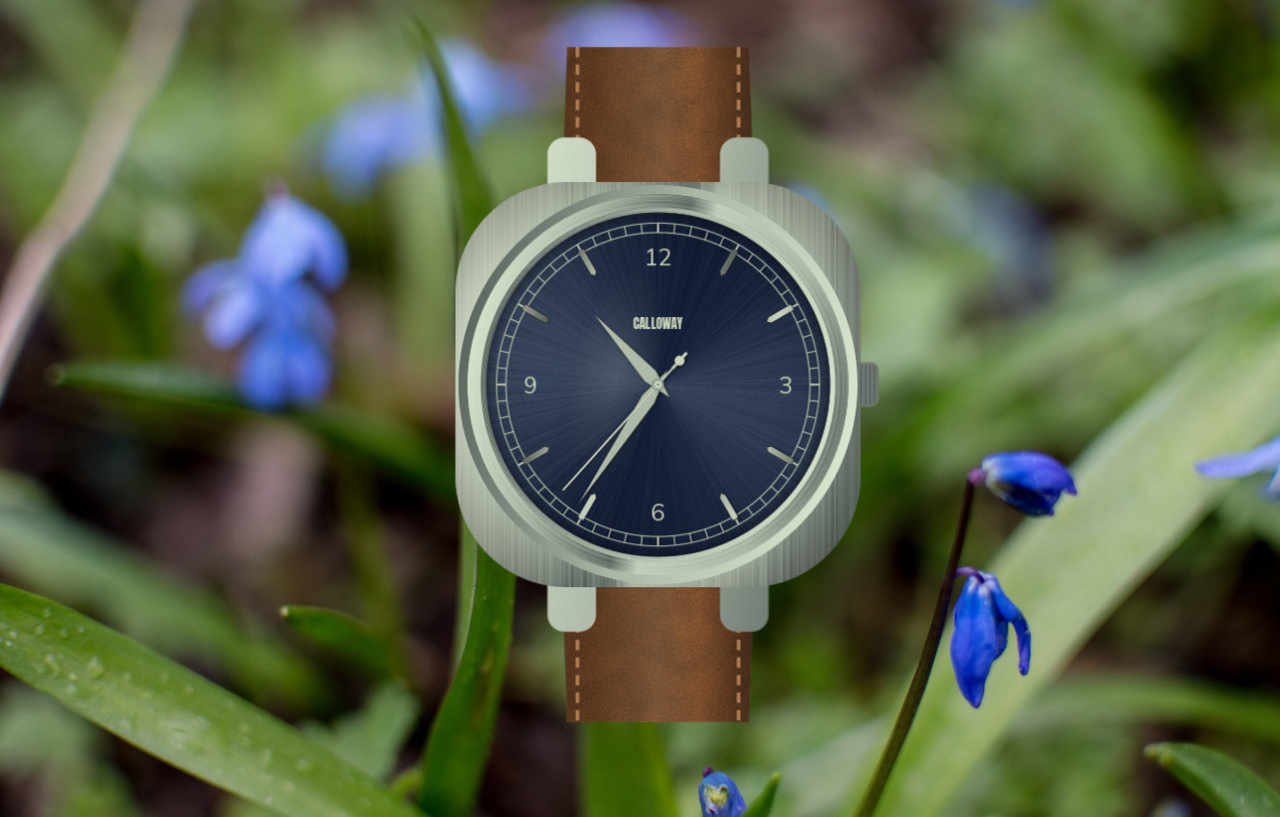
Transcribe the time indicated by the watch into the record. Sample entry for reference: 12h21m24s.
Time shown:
10h35m37s
